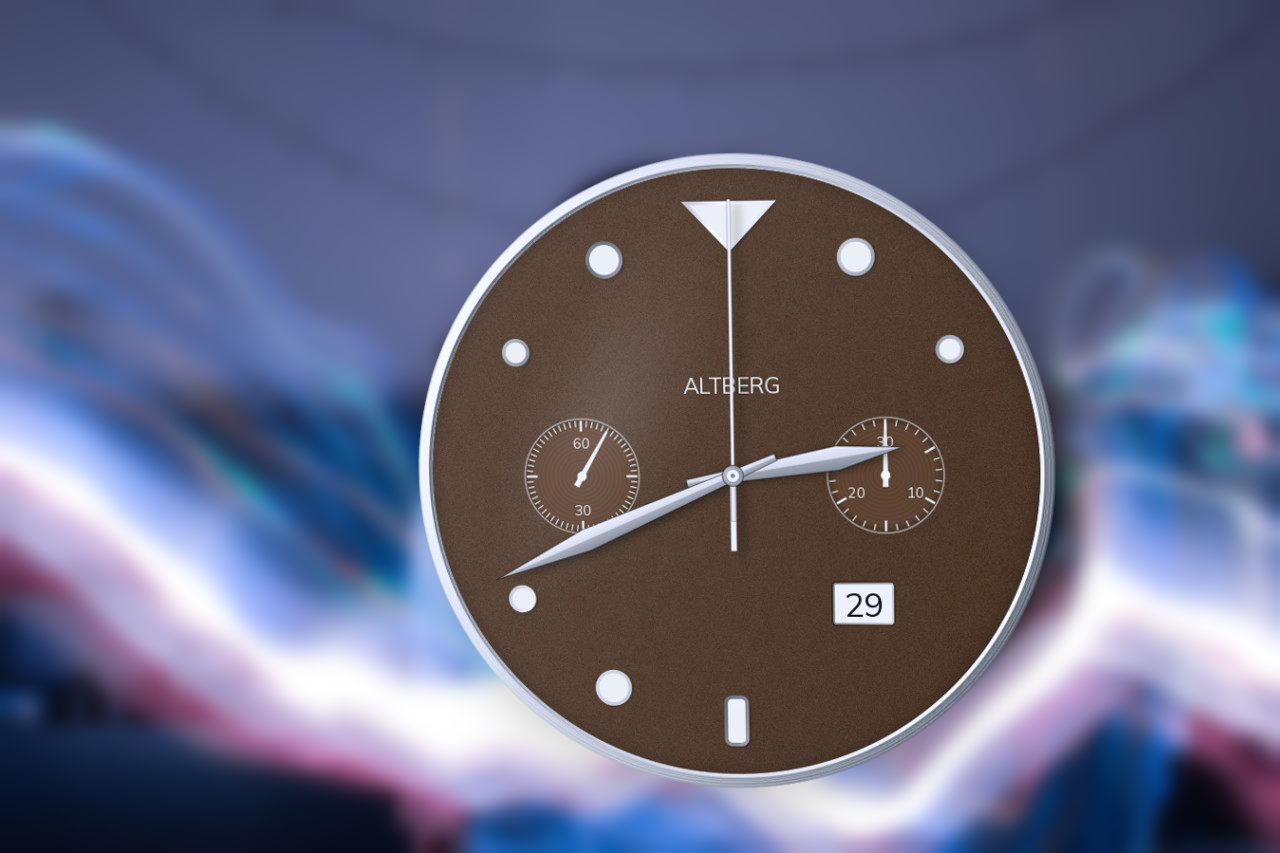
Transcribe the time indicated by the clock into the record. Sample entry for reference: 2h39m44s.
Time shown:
2h41m05s
